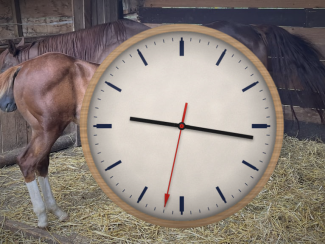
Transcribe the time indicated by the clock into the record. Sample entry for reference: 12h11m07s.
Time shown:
9h16m32s
